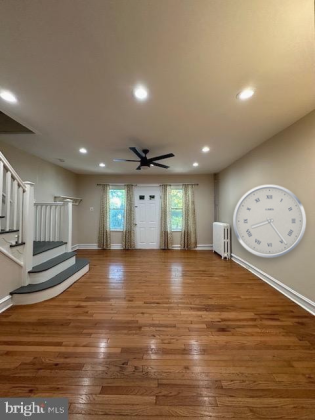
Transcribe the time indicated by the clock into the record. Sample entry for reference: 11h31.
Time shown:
8h24
